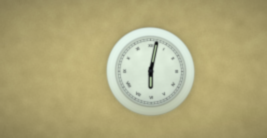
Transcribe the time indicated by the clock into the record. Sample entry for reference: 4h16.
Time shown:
6h02
